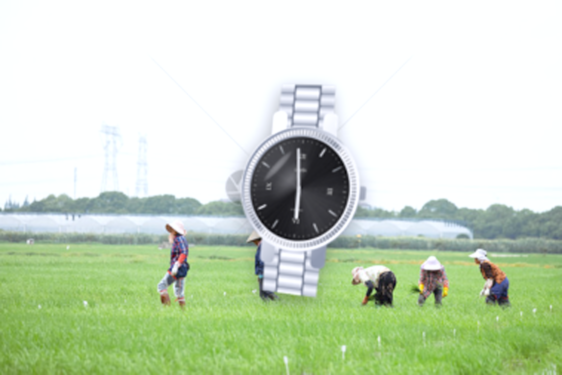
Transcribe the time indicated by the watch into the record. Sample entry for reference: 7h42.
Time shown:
5h59
